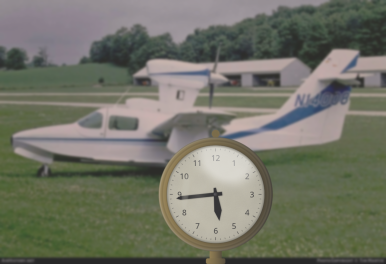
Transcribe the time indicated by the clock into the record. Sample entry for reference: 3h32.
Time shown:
5h44
